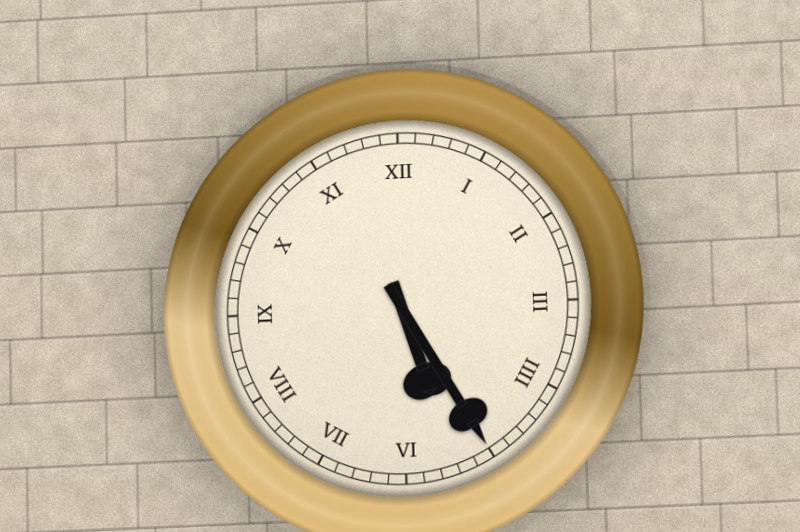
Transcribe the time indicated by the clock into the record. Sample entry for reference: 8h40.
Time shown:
5h25
